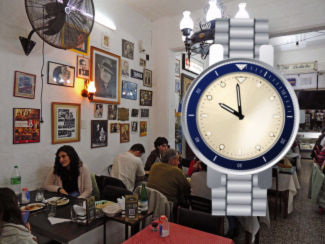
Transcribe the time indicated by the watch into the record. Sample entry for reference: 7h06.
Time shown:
9h59
